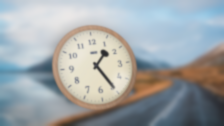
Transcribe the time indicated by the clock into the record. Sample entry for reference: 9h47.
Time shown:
1h25
